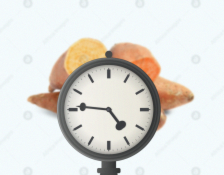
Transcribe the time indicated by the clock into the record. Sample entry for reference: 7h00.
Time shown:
4h46
